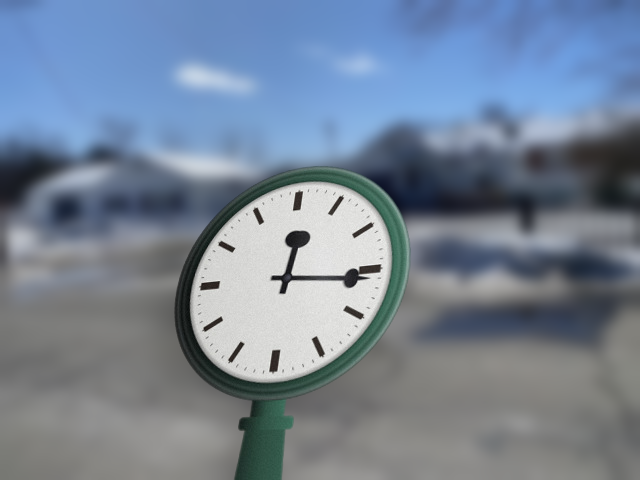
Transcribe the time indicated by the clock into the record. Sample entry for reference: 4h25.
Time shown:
12h16
